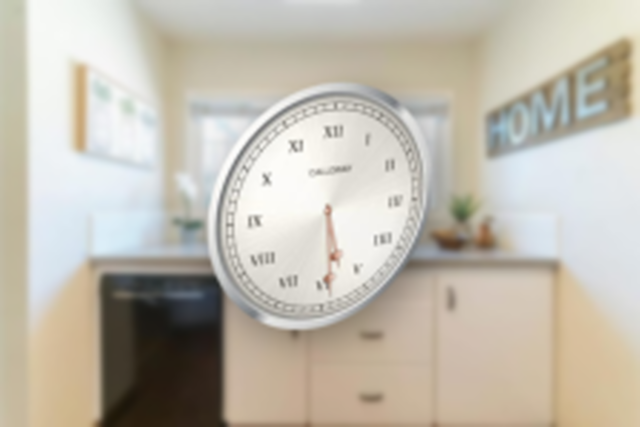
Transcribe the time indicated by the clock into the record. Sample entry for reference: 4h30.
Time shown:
5h29
